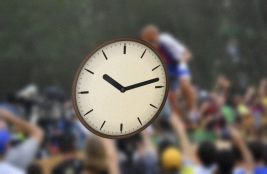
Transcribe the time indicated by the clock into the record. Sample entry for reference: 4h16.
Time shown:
10h13
